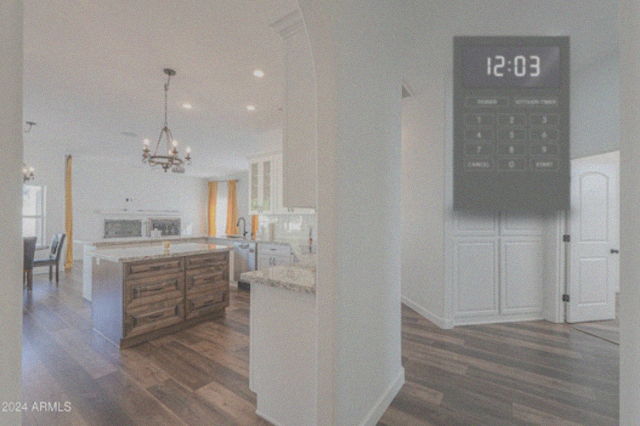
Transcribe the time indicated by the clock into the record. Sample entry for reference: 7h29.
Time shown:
12h03
